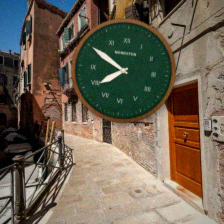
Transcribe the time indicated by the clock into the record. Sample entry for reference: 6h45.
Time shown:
7h50
